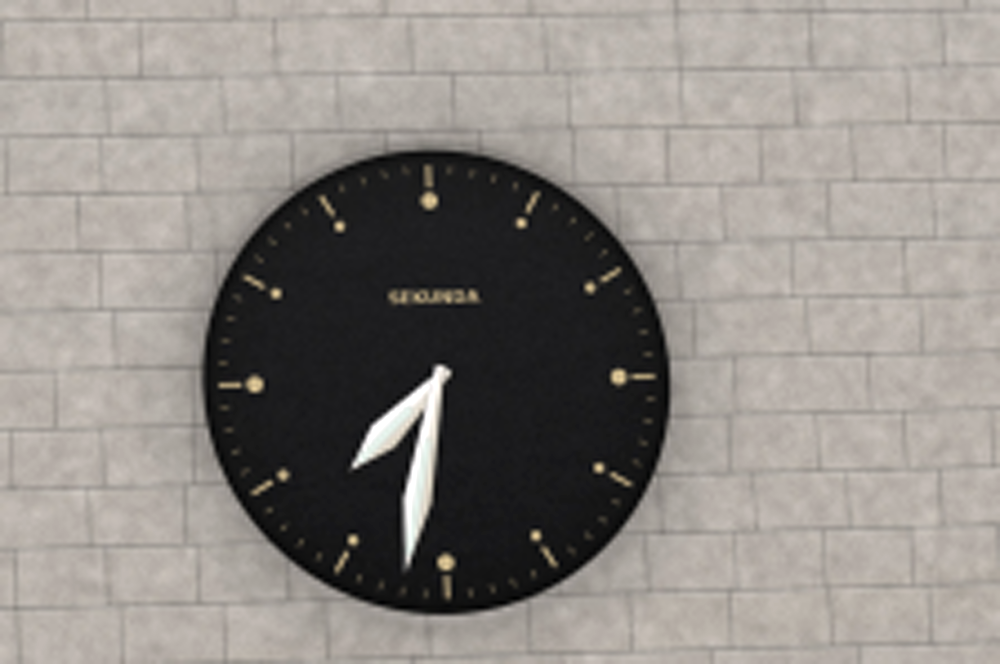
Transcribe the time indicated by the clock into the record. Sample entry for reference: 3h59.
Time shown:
7h32
